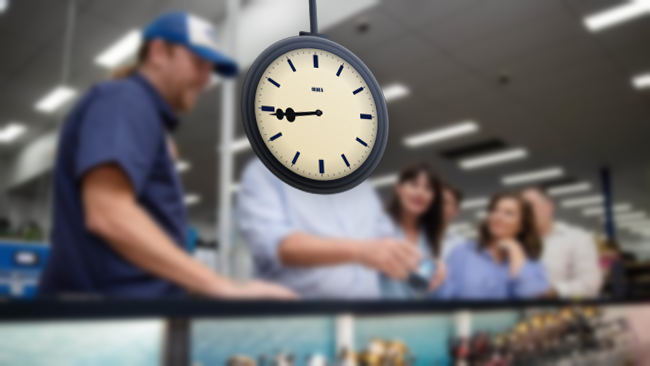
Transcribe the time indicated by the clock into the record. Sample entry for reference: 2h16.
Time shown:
8h44
